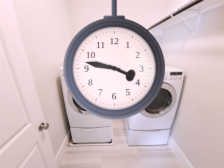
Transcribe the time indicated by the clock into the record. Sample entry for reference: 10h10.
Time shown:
3h47
